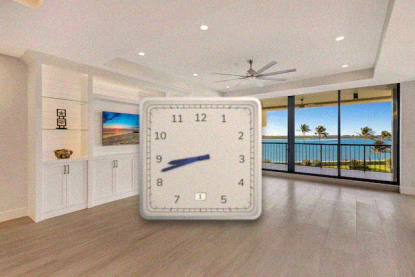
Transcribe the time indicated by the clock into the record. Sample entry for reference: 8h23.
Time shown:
8h42
